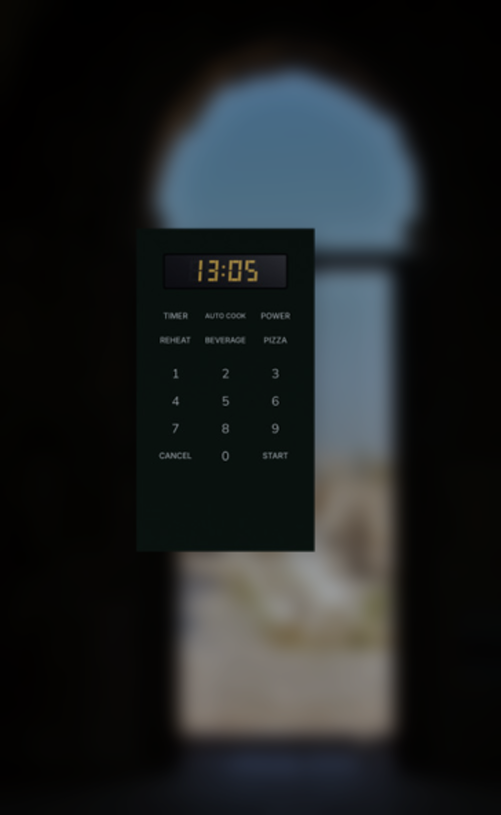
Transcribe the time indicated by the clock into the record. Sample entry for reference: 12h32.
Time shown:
13h05
